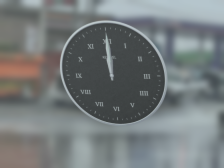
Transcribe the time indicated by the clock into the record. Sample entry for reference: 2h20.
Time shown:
12h00
